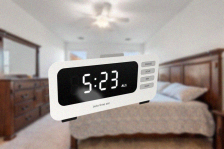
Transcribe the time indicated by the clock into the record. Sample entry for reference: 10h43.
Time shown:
5h23
